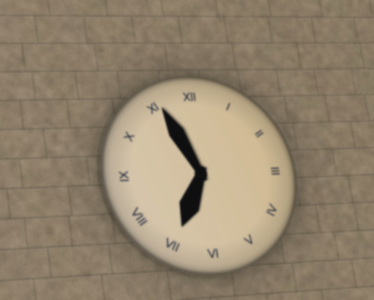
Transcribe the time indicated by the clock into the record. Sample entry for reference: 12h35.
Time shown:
6h56
